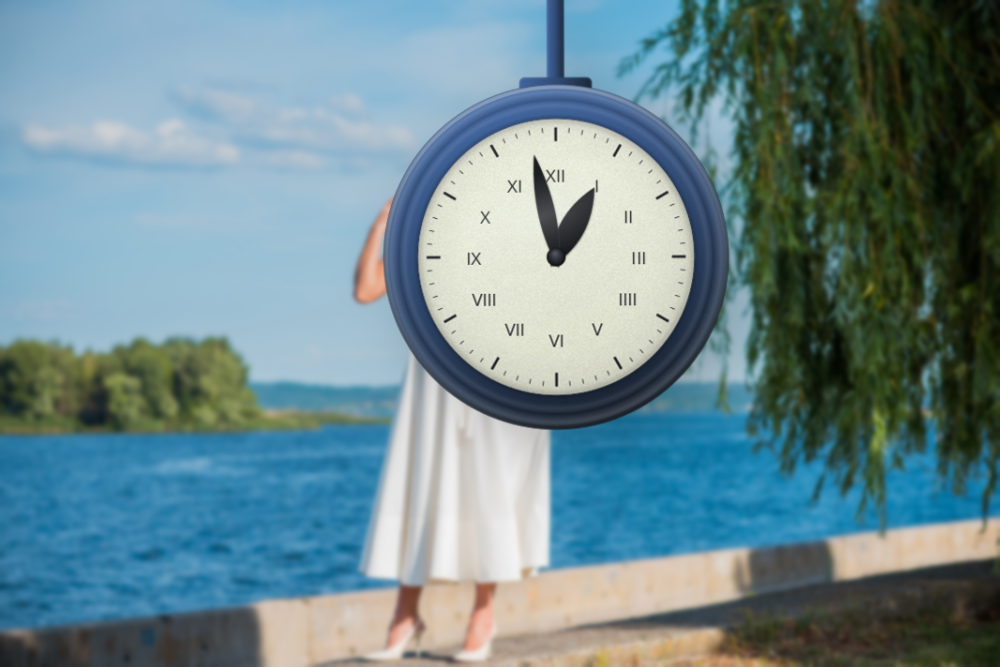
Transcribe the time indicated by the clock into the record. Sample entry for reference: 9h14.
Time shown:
12h58
